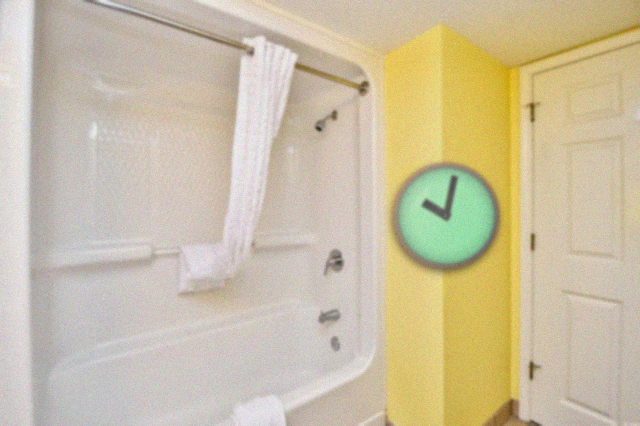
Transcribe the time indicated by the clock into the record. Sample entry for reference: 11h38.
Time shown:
10h02
